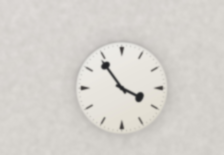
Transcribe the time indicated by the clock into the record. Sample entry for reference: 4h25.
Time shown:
3h54
